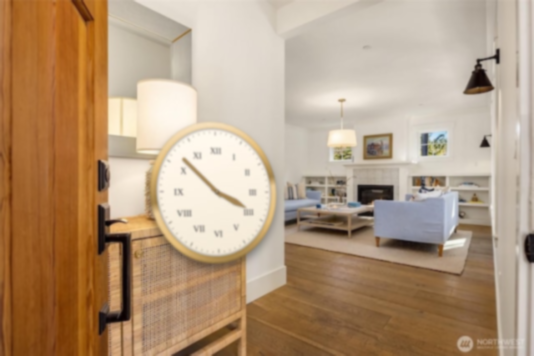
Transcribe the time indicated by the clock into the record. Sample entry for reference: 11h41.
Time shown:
3h52
